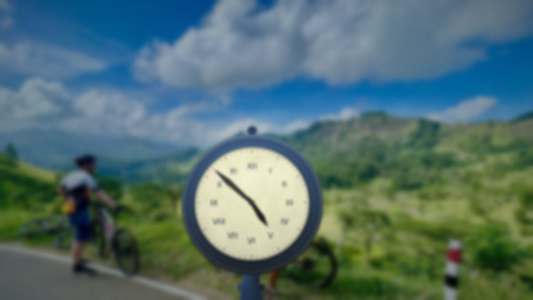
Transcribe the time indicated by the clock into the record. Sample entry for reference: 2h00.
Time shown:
4h52
